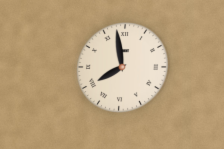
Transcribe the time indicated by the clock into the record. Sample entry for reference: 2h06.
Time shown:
7h58
